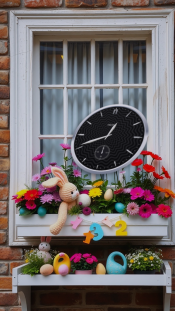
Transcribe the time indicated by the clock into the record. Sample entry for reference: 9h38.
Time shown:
12h41
